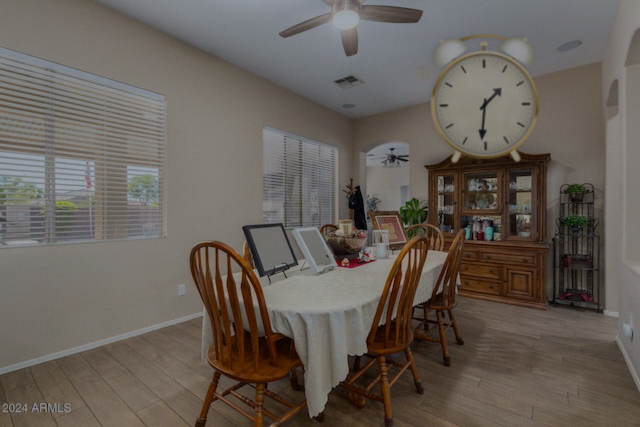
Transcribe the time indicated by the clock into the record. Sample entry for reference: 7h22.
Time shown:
1h31
